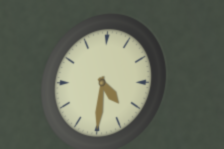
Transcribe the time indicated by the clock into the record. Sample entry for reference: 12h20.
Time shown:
4h30
